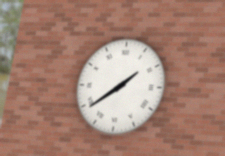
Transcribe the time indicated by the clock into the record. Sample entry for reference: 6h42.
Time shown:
1h39
